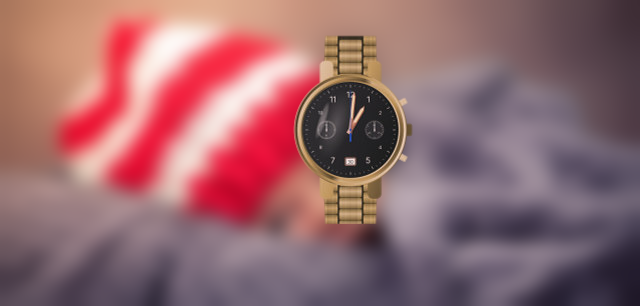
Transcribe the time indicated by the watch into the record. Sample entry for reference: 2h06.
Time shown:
1h01
